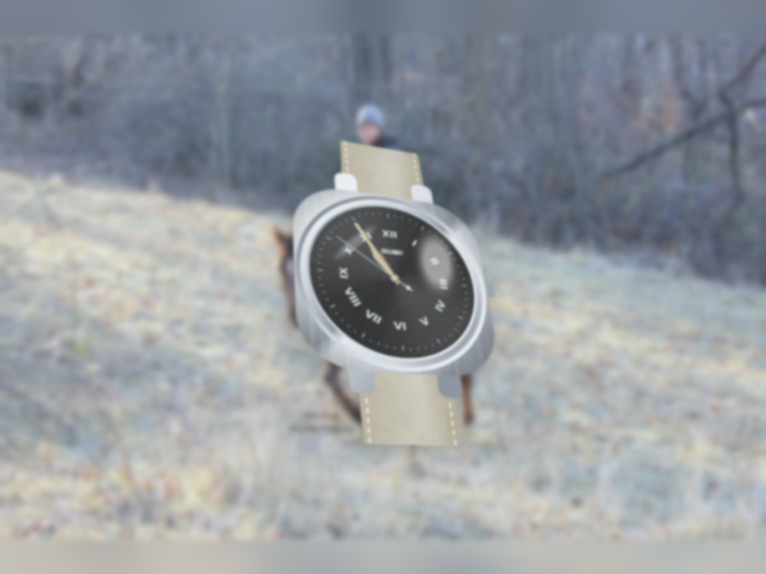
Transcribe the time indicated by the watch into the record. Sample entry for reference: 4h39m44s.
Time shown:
10h54m51s
